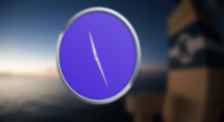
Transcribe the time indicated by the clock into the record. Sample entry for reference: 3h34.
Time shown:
11h26
